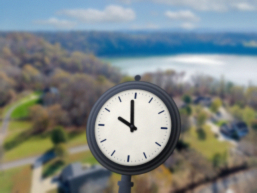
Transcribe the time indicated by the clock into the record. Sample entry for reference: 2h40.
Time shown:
9h59
